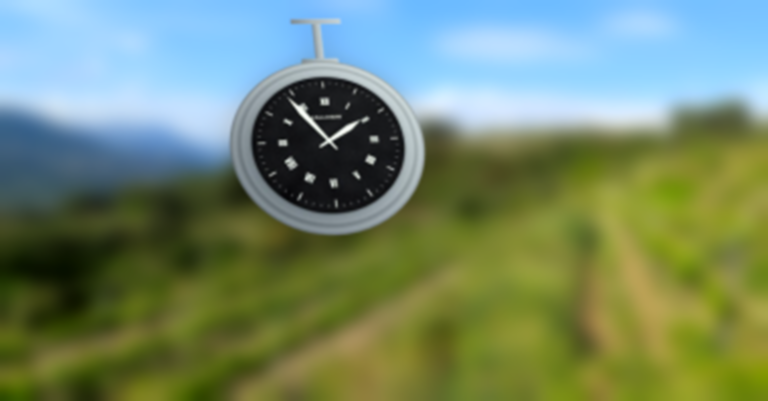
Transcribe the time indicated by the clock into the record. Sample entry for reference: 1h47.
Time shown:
1h54
